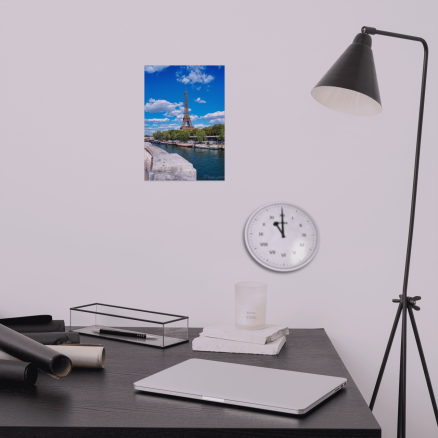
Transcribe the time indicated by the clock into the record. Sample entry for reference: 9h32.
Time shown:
11h00
